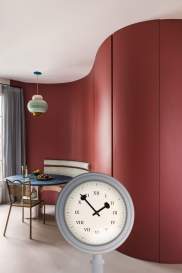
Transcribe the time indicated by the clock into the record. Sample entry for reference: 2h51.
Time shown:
1h53
